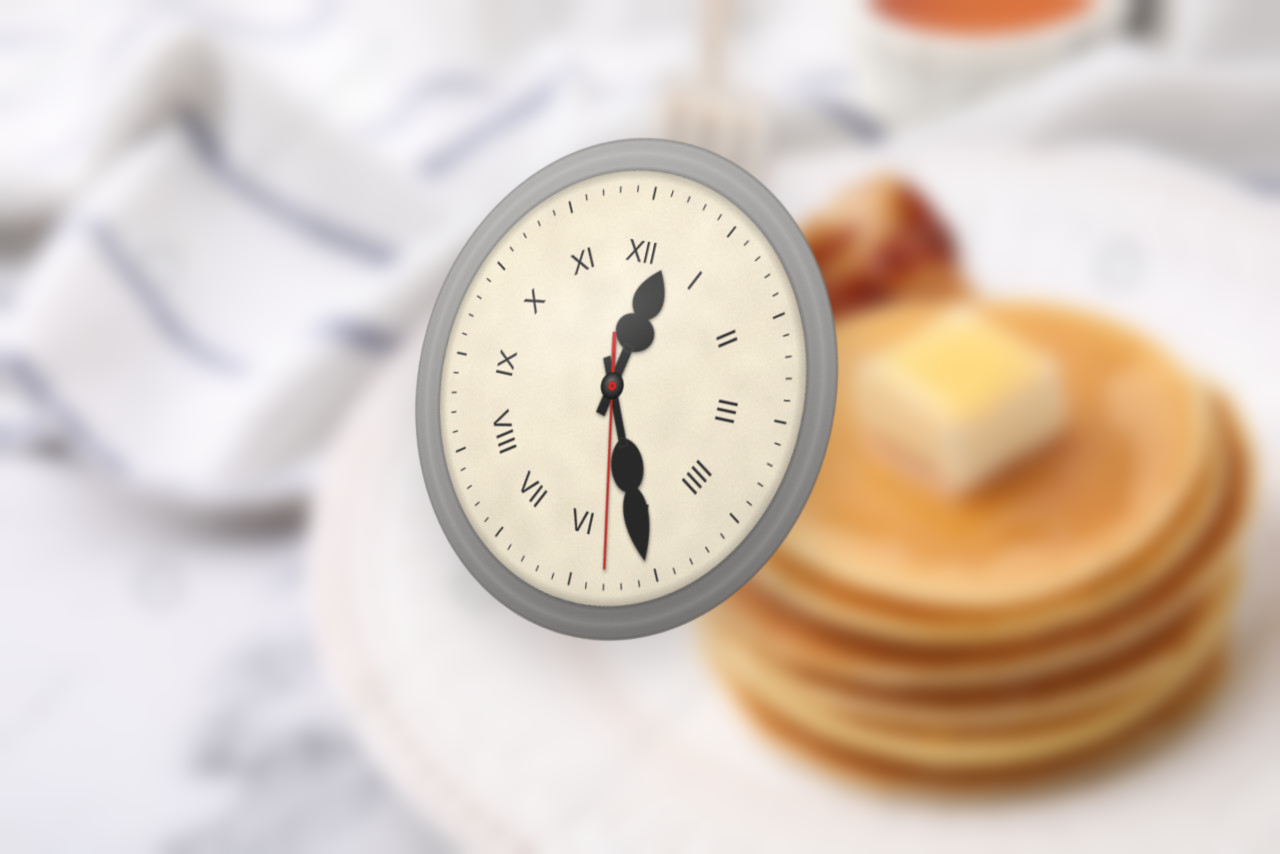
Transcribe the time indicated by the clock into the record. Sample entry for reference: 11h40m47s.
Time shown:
12h25m28s
